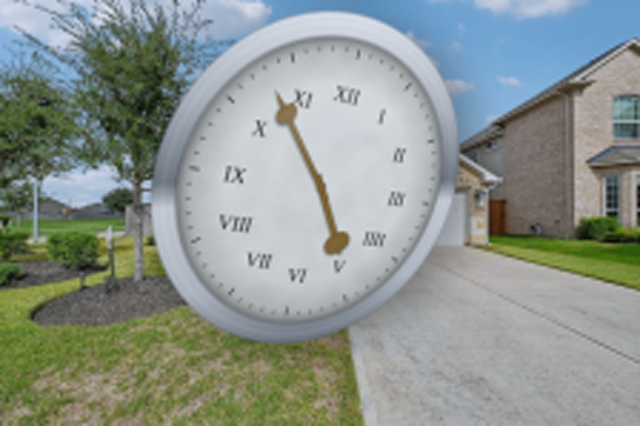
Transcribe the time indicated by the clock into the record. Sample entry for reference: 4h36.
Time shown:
4h53
